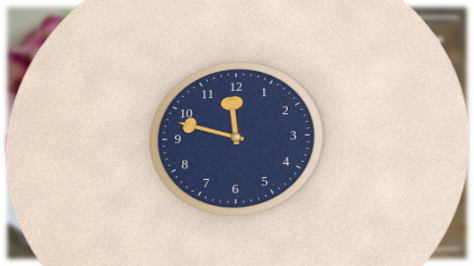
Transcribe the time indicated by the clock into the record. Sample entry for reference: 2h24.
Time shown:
11h48
